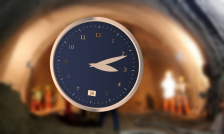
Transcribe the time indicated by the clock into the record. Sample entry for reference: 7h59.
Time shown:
3h11
